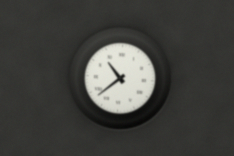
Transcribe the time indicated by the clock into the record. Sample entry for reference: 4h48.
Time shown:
10h38
